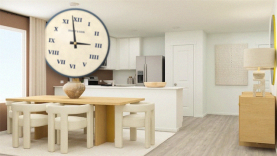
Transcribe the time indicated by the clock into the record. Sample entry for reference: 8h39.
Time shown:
2h58
